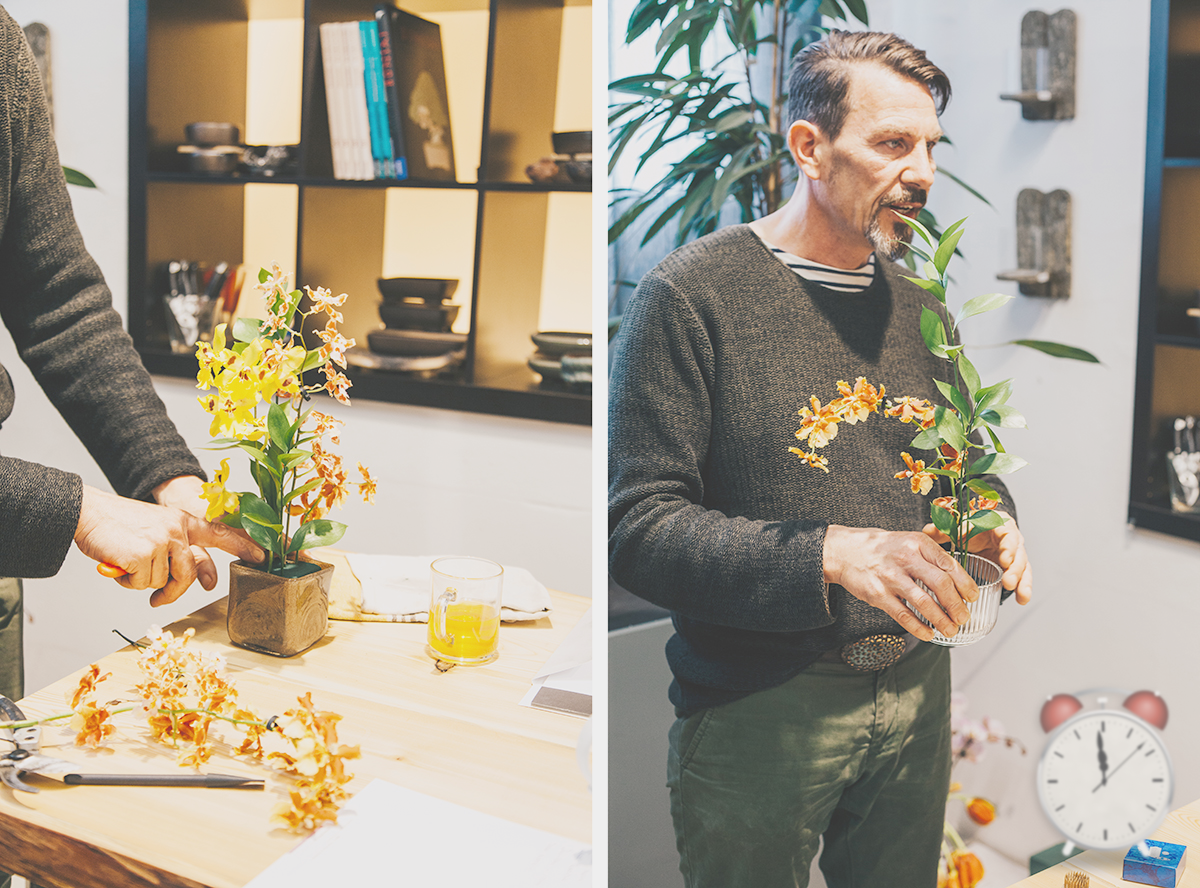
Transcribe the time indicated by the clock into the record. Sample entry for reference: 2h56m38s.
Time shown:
11h59m08s
